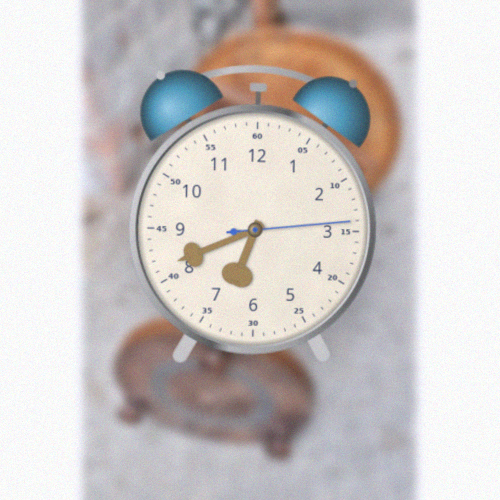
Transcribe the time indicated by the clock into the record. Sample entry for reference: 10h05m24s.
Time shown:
6h41m14s
